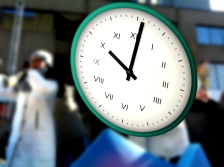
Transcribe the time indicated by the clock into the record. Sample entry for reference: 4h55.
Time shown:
10h01
